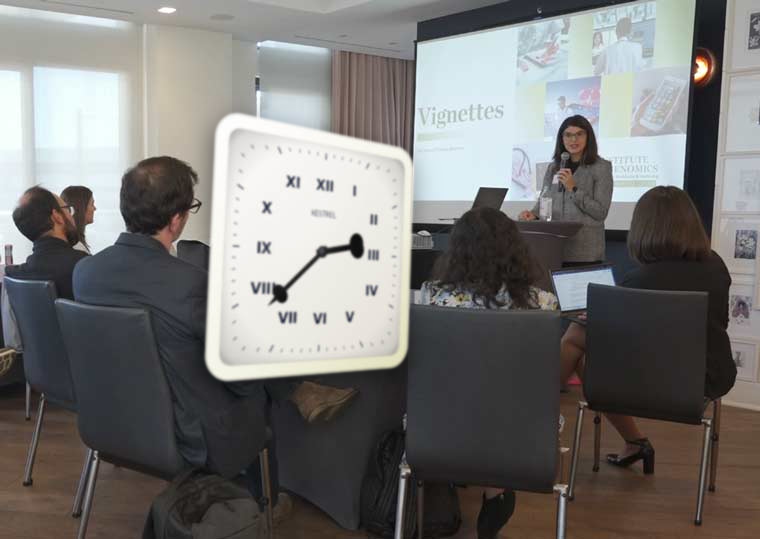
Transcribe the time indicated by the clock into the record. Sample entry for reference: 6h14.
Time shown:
2h38
